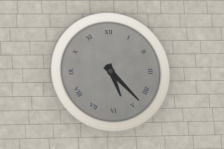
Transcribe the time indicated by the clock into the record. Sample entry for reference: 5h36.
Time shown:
5h23
